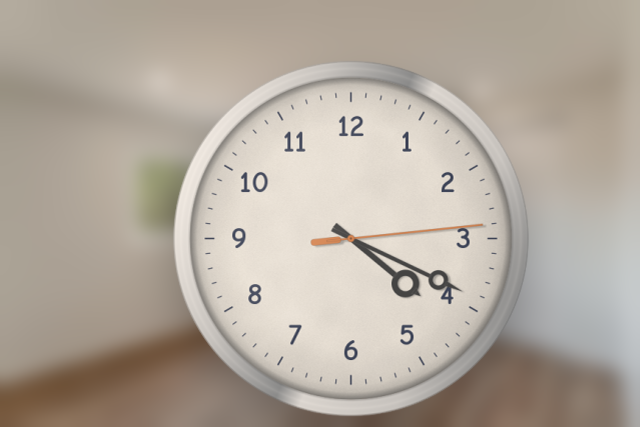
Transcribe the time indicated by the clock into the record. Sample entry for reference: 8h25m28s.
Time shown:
4h19m14s
